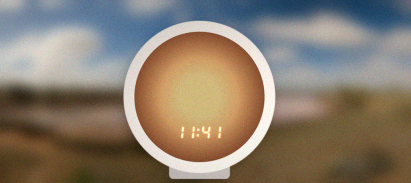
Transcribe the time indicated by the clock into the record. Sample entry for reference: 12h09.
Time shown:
11h41
